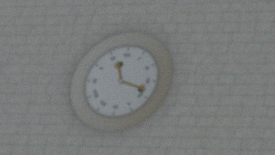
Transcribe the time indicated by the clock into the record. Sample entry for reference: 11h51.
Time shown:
11h18
